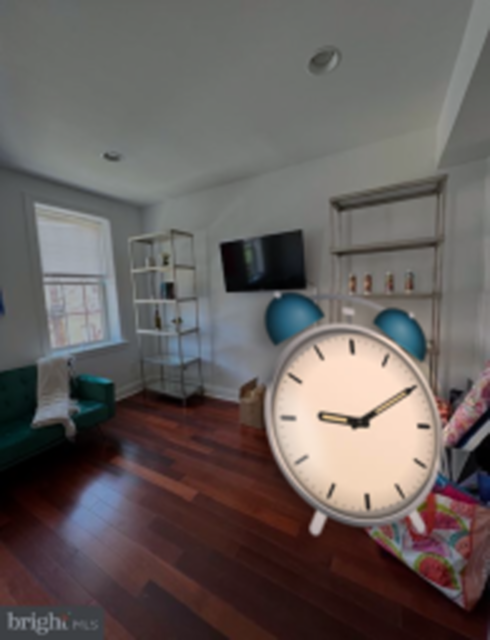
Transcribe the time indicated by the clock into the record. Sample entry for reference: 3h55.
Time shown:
9h10
